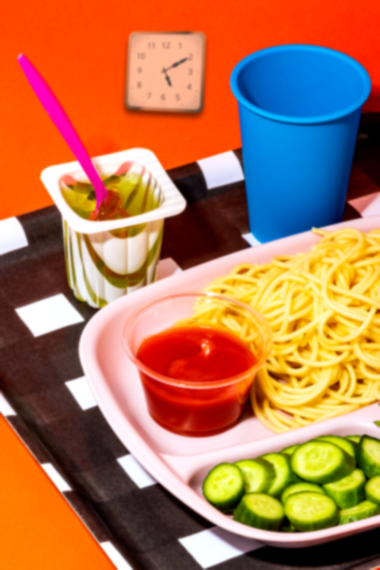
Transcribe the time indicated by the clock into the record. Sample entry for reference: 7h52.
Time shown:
5h10
